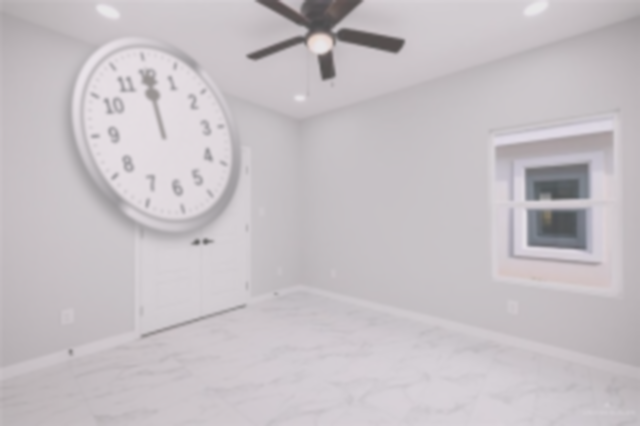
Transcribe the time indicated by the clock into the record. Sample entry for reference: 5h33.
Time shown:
12h00
